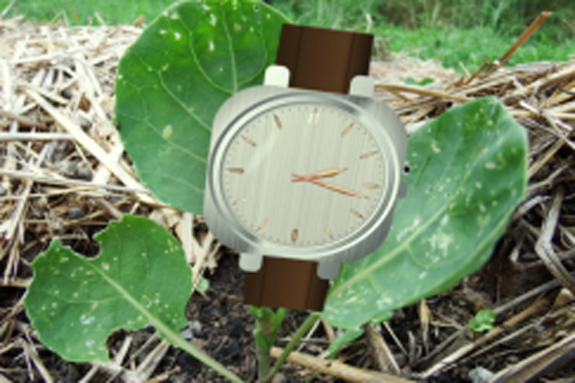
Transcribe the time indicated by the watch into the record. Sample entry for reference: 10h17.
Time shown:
2h17
